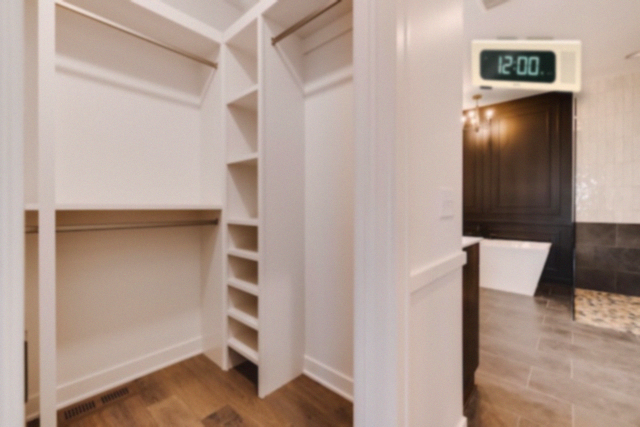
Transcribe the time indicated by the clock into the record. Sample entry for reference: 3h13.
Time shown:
12h00
